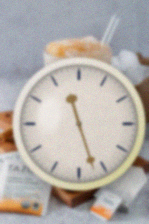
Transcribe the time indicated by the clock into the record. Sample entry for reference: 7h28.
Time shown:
11h27
